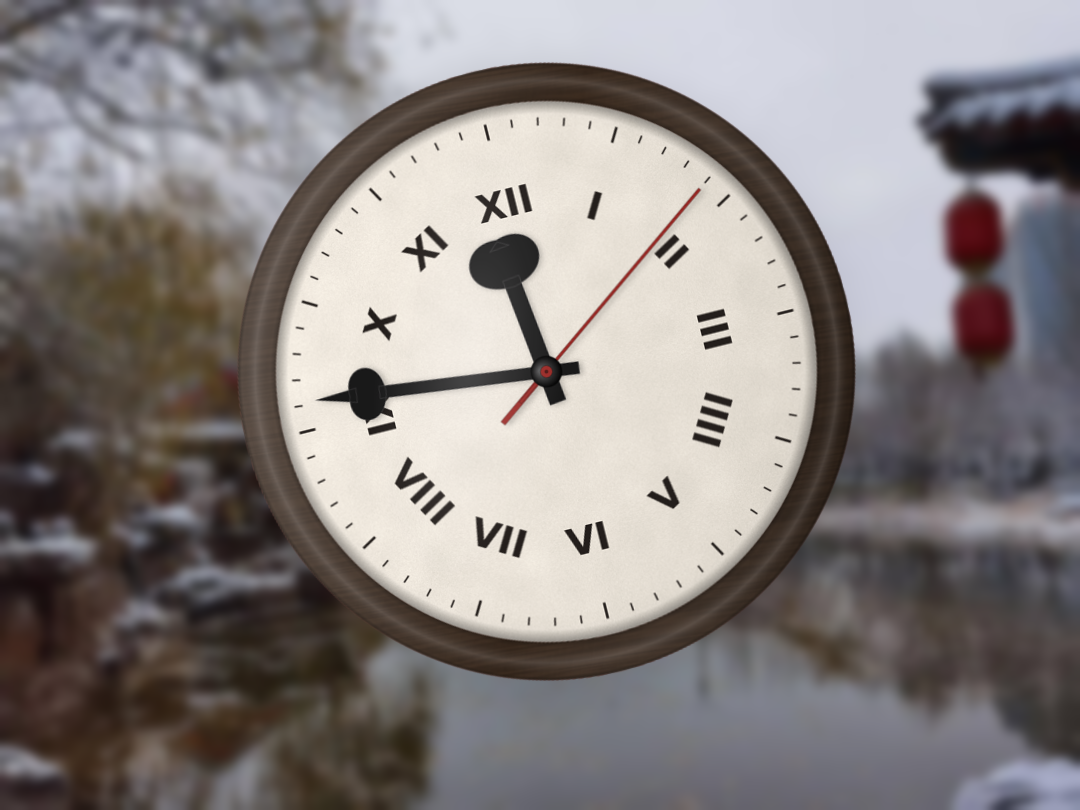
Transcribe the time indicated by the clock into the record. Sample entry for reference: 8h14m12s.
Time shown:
11h46m09s
